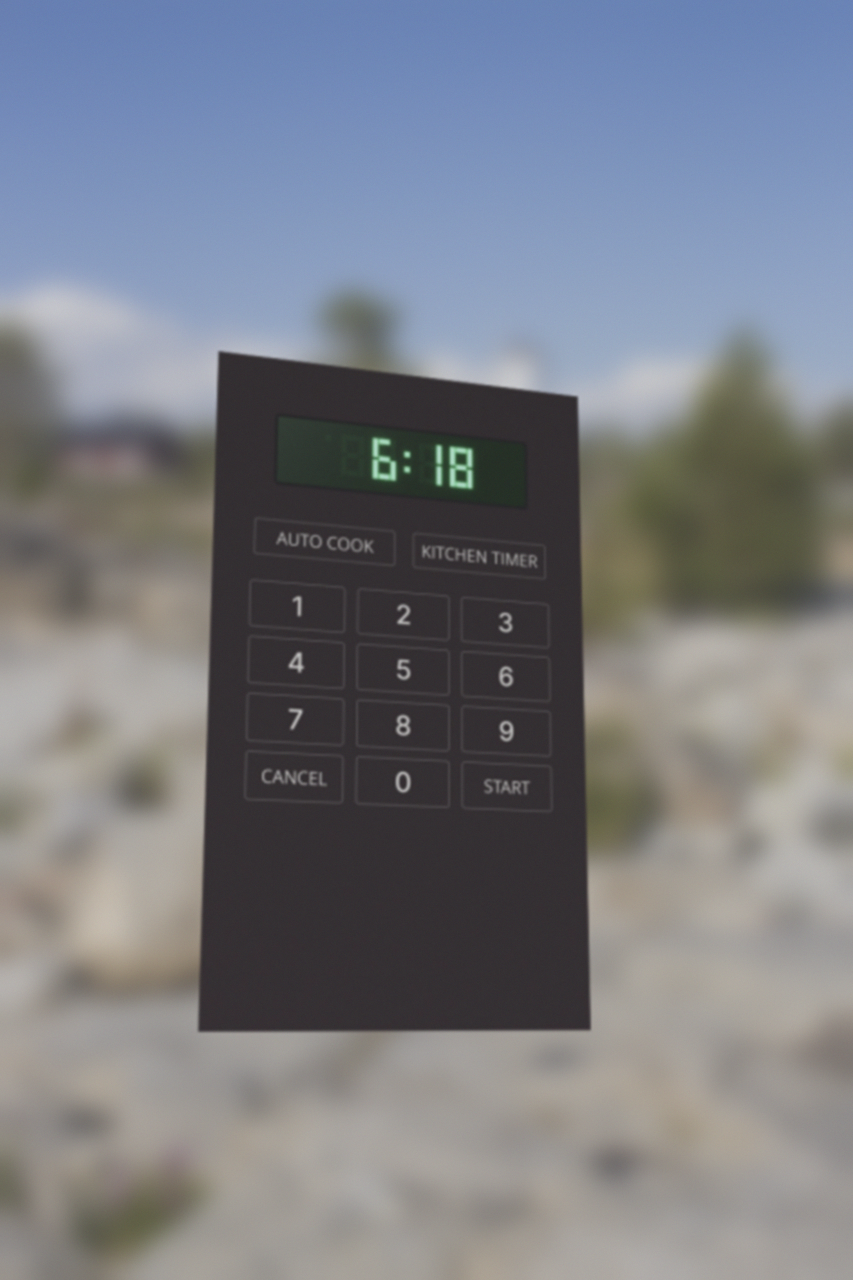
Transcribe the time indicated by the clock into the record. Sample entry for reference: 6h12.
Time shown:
6h18
